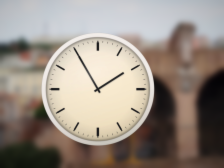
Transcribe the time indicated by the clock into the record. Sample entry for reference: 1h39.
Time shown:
1h55
